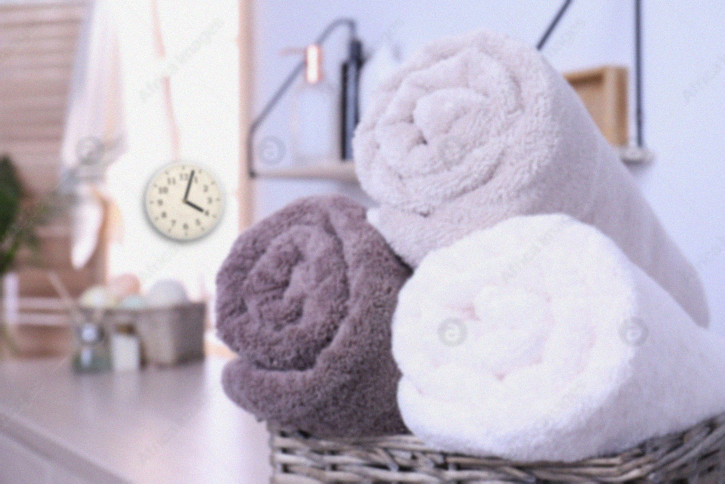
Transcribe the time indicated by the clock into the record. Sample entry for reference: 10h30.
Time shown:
4h03
